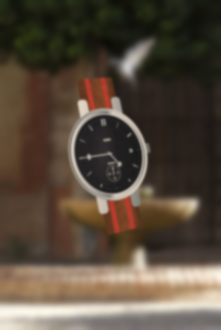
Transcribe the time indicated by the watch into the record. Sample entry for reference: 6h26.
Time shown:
4h45
